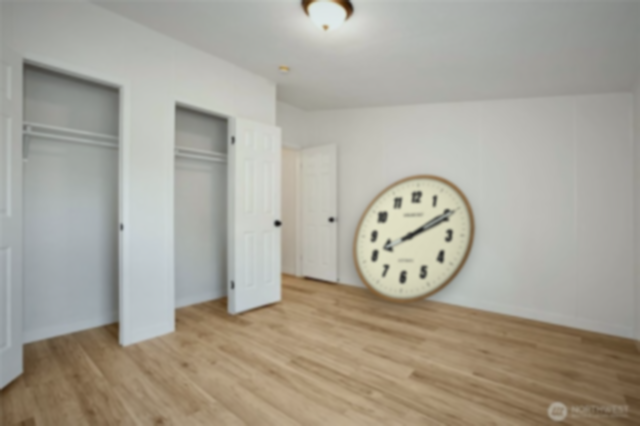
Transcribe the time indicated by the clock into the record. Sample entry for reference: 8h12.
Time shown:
8h10
